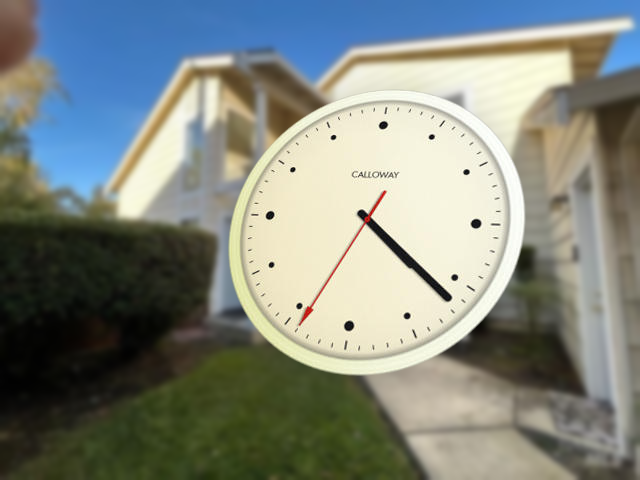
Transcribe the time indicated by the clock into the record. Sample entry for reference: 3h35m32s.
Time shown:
4h21m34s
